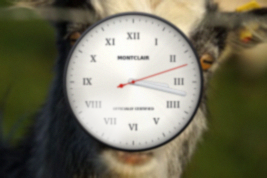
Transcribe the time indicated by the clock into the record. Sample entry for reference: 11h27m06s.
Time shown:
3h17m12s
